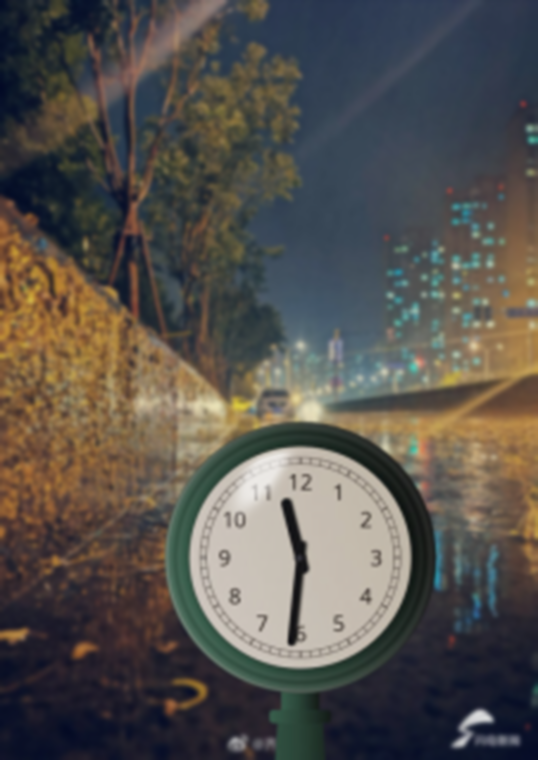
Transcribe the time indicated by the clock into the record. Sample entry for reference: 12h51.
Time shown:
11h31
